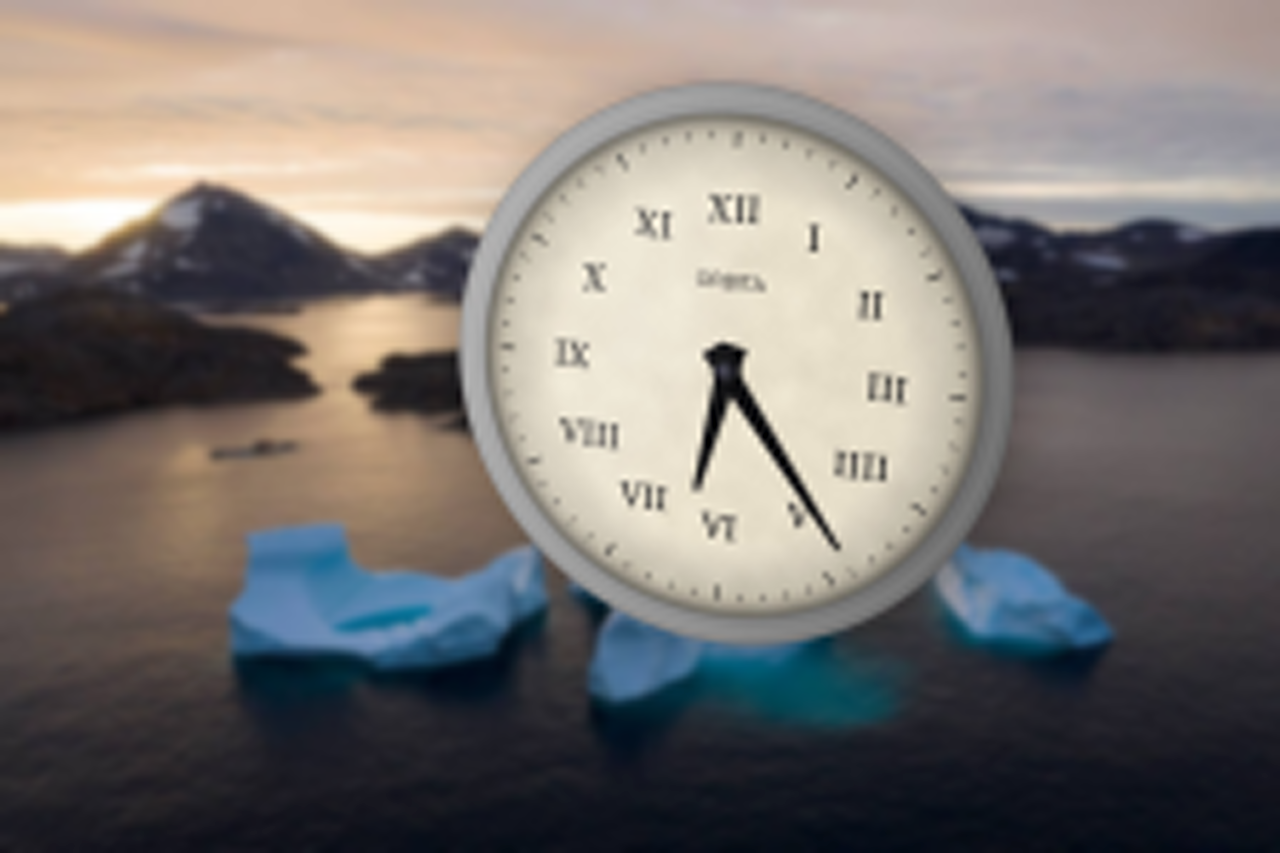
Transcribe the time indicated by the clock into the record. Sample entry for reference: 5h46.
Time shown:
6h24
